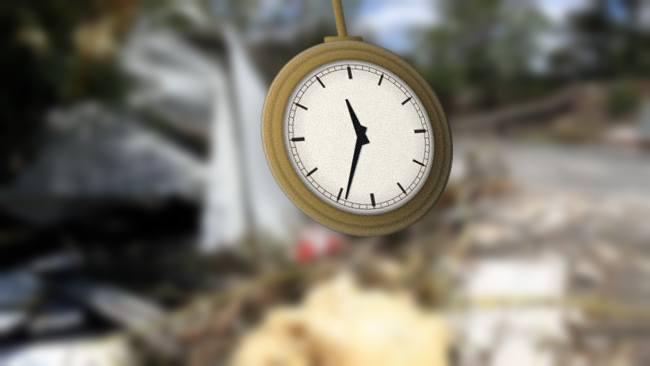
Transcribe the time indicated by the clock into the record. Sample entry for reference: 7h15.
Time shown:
11h34
